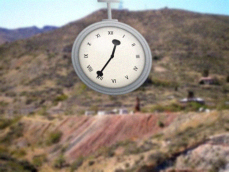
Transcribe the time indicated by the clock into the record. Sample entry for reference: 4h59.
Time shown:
12h36
